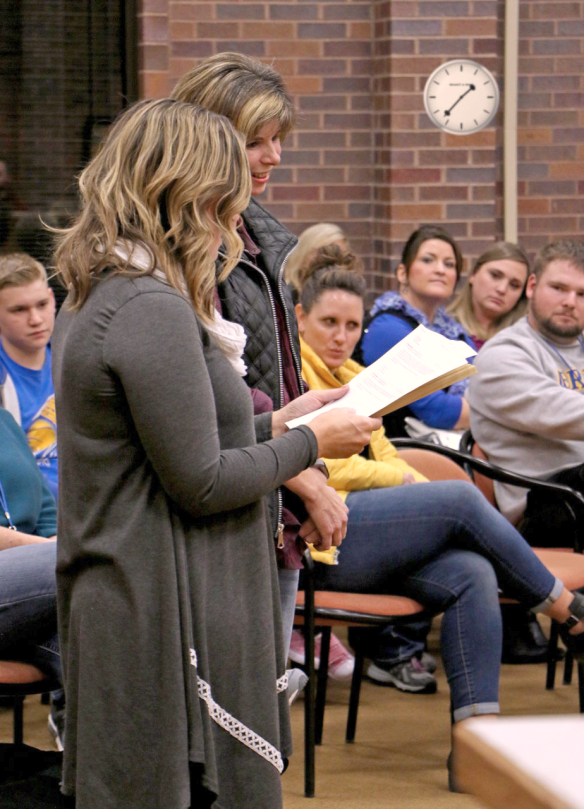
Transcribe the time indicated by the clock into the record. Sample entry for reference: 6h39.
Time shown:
1h37
